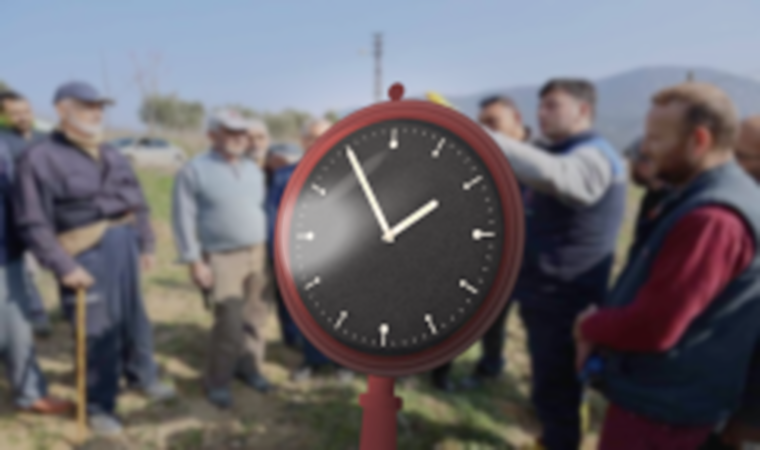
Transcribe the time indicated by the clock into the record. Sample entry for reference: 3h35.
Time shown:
1h55
